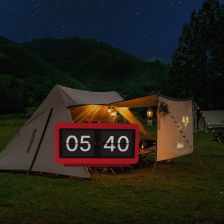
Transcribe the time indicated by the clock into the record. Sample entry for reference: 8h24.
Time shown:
5h40
